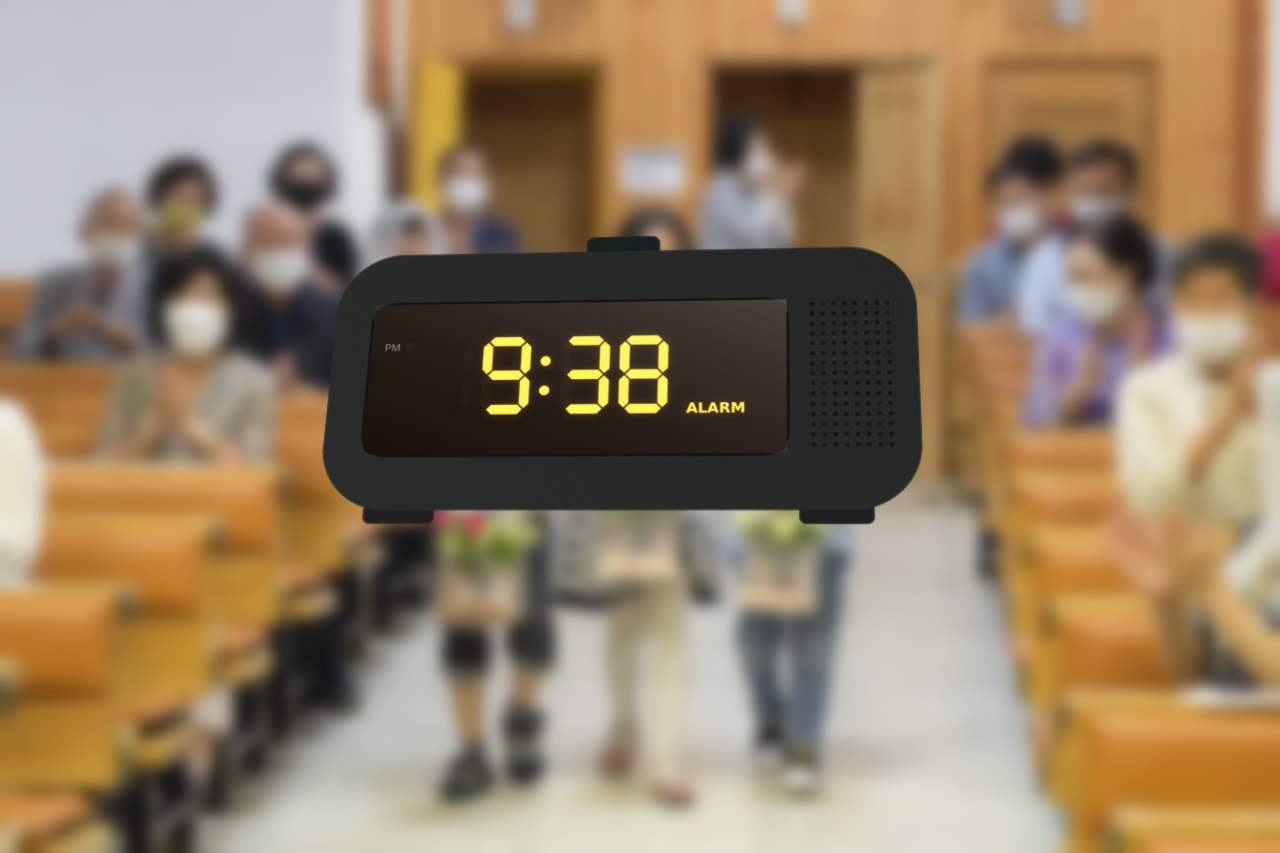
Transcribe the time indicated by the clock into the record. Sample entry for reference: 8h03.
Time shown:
9h38
